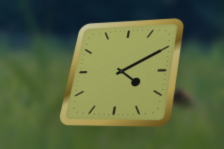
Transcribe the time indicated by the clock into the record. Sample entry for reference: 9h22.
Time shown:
4h10
